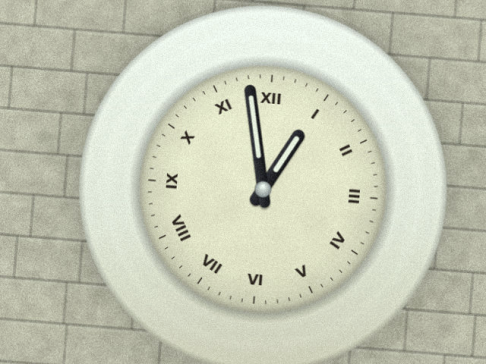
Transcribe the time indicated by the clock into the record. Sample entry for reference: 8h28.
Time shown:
12h58
